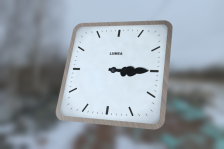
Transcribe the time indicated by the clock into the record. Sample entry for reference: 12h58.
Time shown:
3h15
